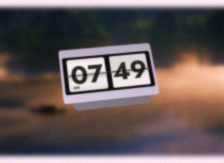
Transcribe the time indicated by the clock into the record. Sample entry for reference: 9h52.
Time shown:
7h49
